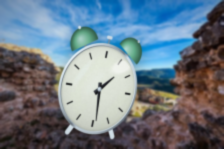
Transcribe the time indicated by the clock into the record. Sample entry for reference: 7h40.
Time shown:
1h29
